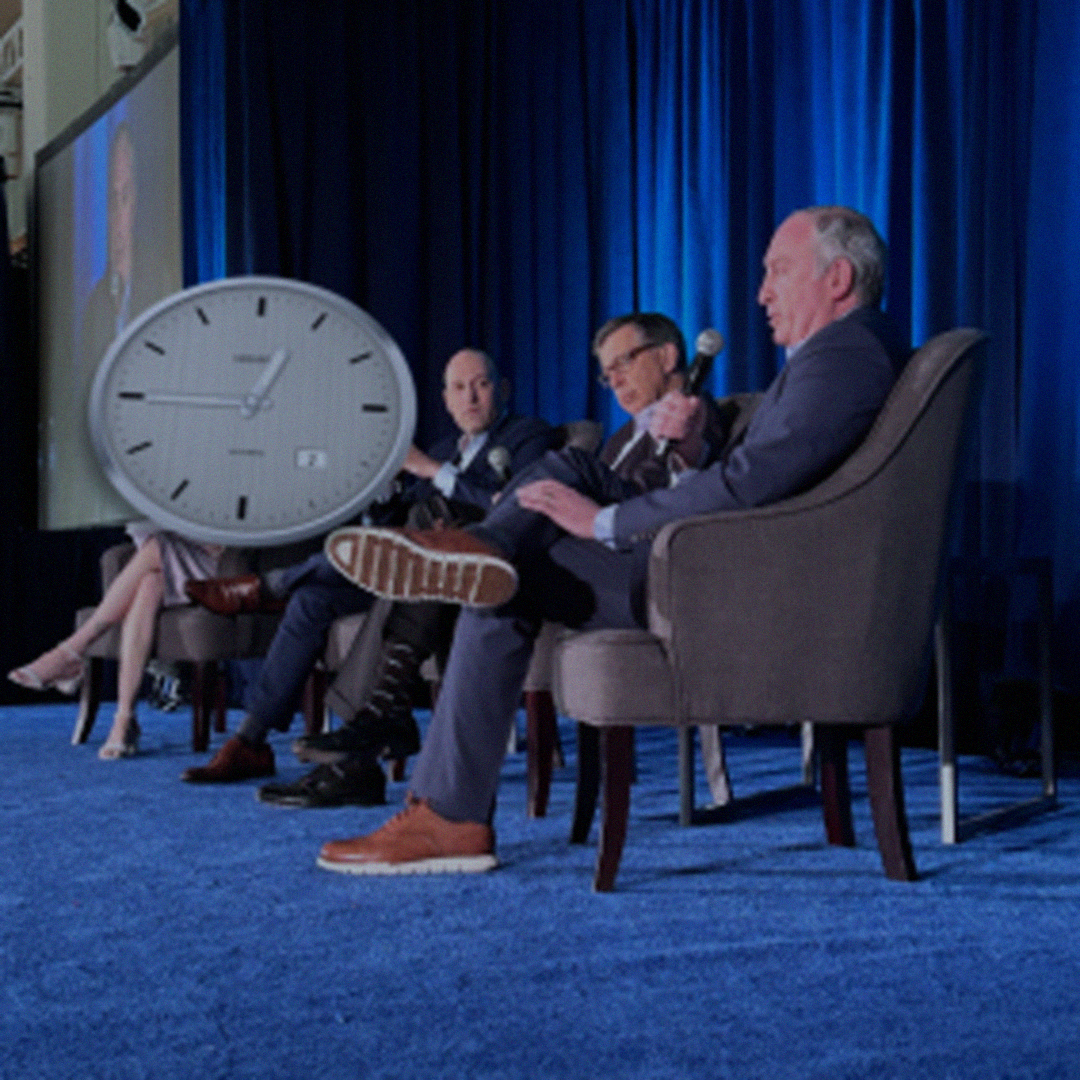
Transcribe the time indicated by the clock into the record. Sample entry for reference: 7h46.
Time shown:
12h45
